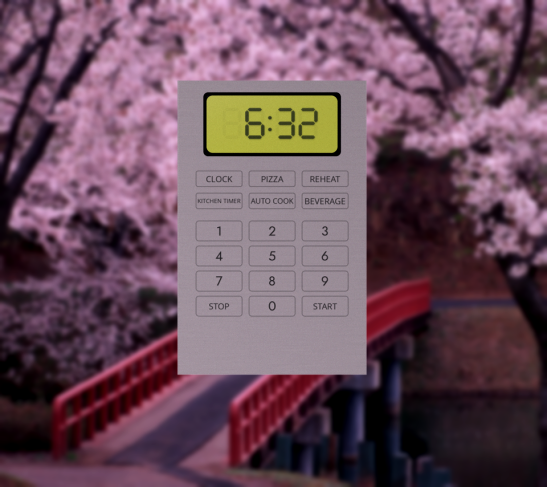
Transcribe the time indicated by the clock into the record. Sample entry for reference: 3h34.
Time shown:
6h32
